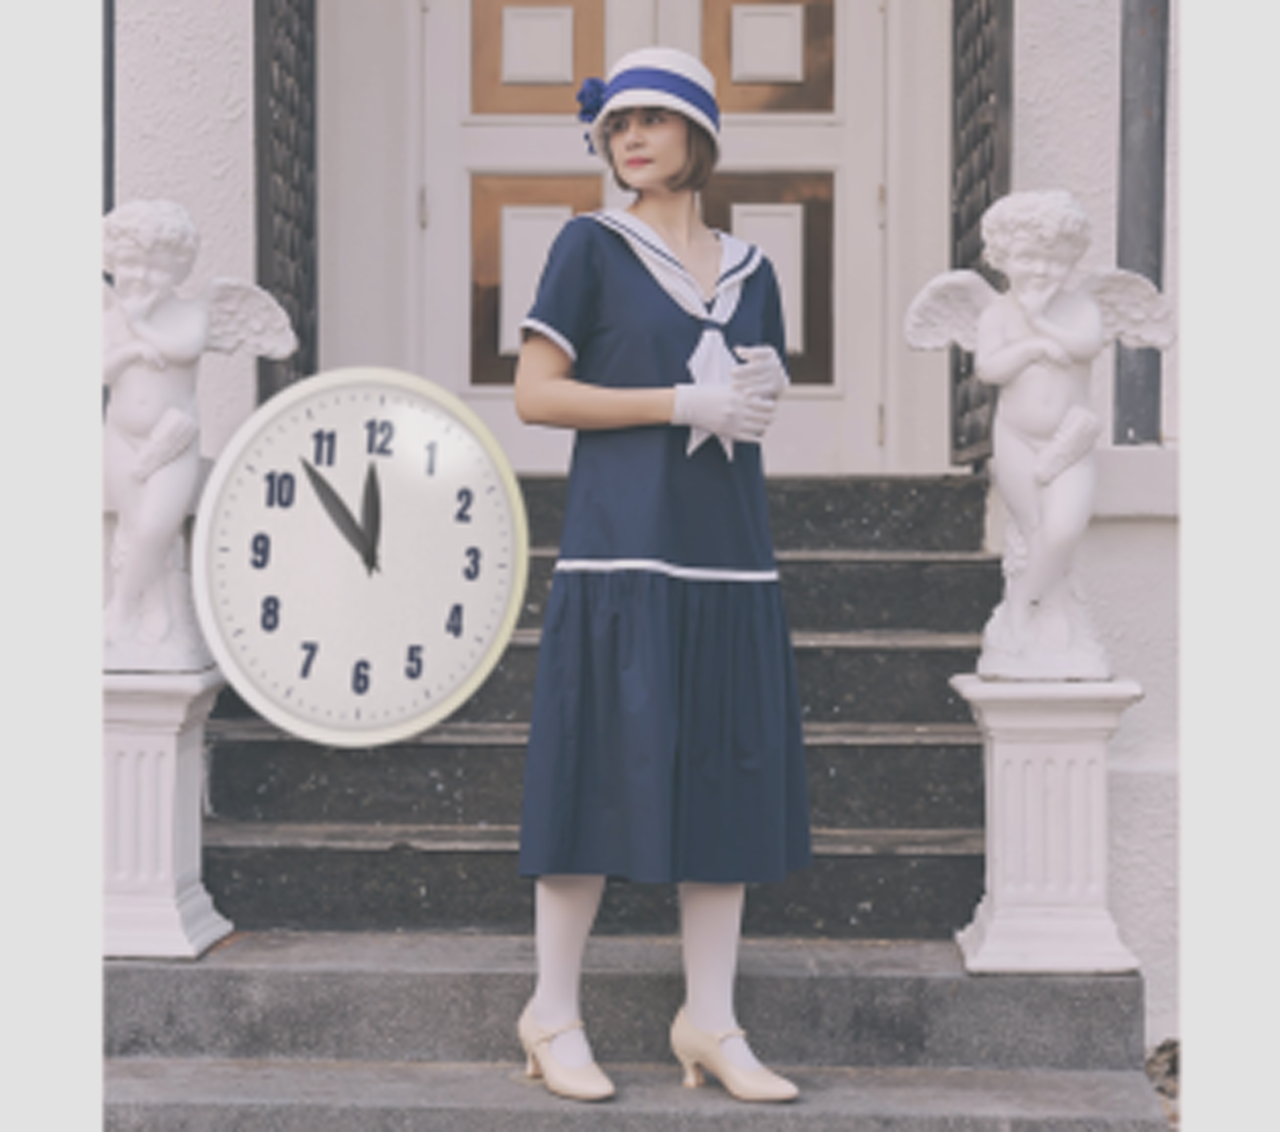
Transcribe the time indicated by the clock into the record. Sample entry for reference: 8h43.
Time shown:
11h53
